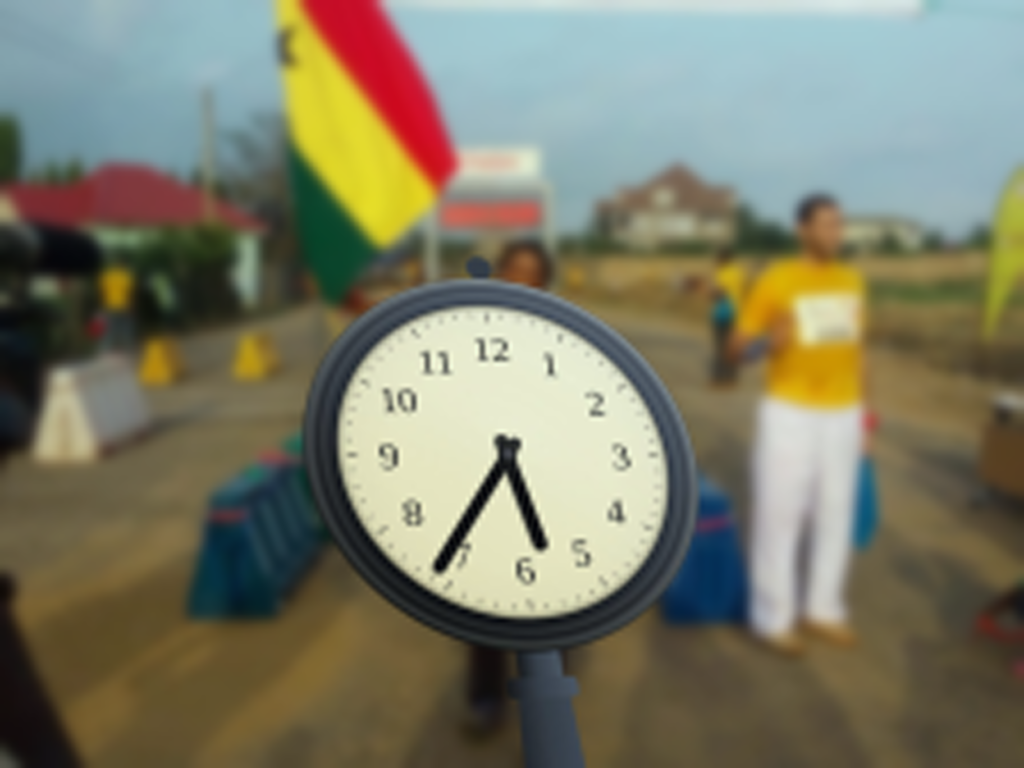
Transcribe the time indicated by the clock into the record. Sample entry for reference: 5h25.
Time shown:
5h36
